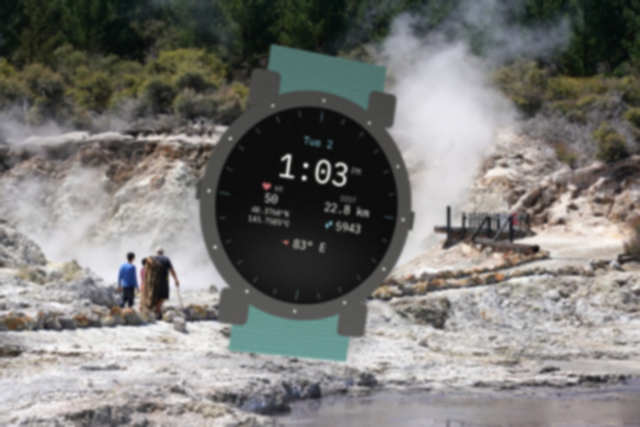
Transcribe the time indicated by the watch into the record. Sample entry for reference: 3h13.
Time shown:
1h03
